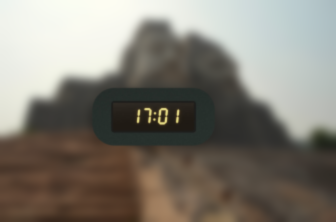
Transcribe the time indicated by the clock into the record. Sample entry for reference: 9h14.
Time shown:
17h01
